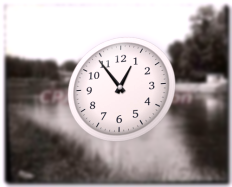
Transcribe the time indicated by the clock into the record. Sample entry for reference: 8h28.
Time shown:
12h54
